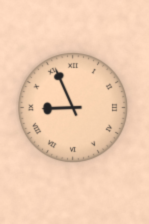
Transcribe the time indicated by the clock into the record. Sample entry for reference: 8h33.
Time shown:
8h56
